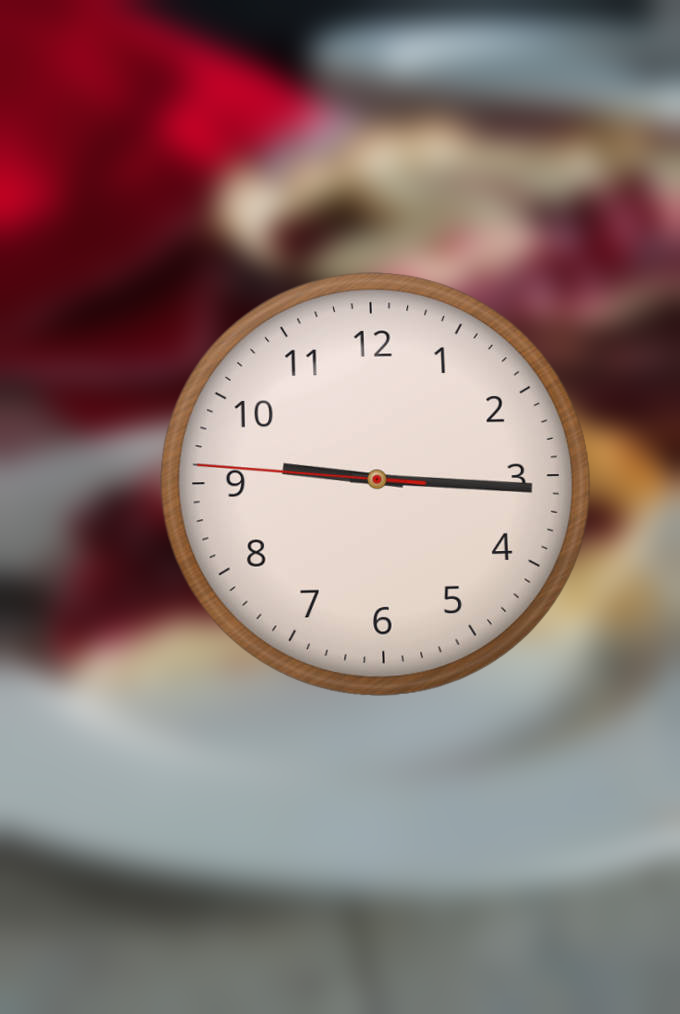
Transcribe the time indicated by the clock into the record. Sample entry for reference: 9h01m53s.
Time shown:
9h15m46s
